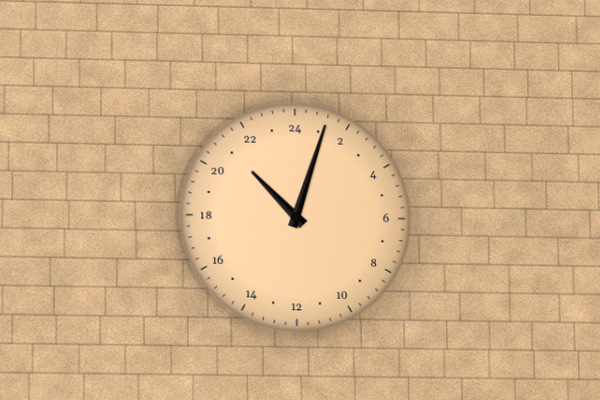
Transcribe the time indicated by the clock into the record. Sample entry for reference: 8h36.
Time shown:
21h03
